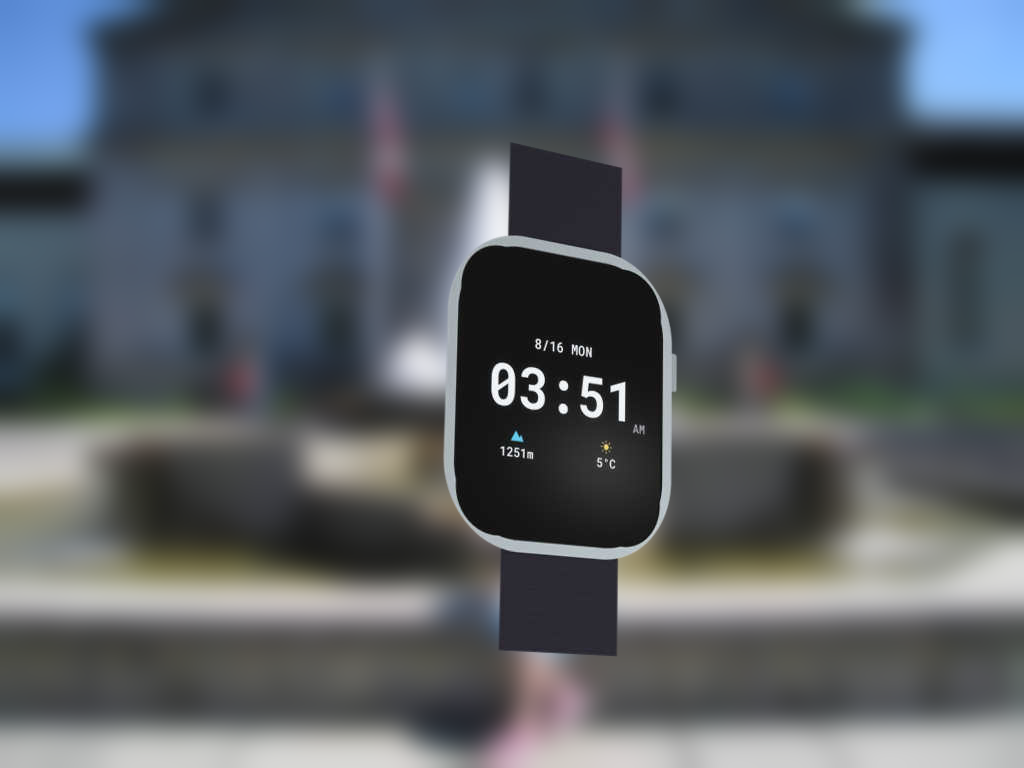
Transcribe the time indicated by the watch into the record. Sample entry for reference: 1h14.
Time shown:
3h51
